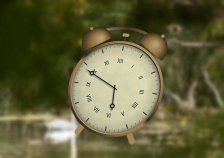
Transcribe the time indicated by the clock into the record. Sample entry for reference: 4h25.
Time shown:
5h49
